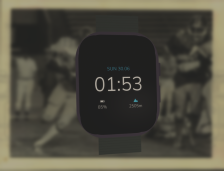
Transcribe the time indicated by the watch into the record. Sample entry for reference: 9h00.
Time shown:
1h53
